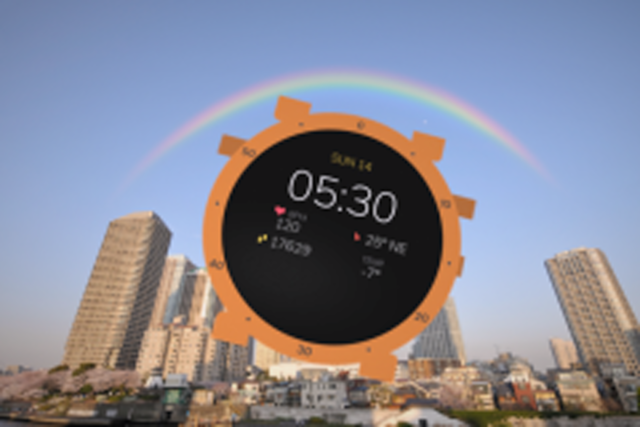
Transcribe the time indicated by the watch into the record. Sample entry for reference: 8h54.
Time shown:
5h30
